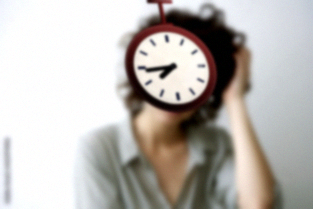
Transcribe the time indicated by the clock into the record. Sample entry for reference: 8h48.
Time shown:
7h44
